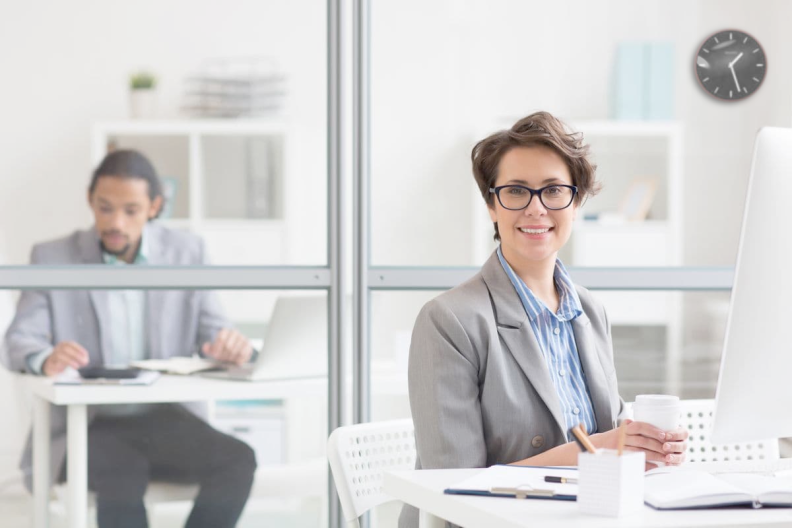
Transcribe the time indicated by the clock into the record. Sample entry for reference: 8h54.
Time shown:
1h27
